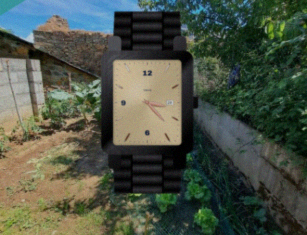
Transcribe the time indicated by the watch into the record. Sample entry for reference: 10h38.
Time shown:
3h23
